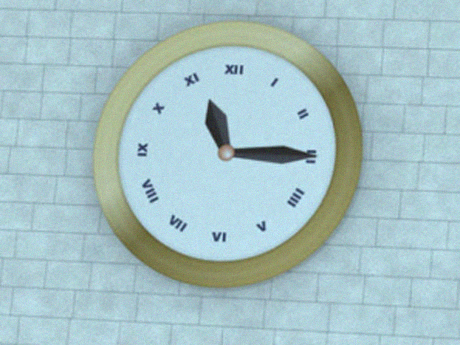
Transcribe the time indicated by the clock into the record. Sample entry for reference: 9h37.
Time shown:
11h15
